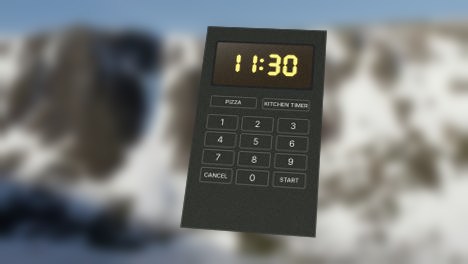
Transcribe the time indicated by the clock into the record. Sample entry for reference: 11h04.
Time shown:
11h30
